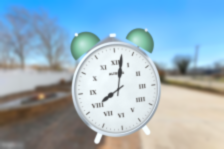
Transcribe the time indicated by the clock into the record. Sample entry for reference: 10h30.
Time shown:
8h02
